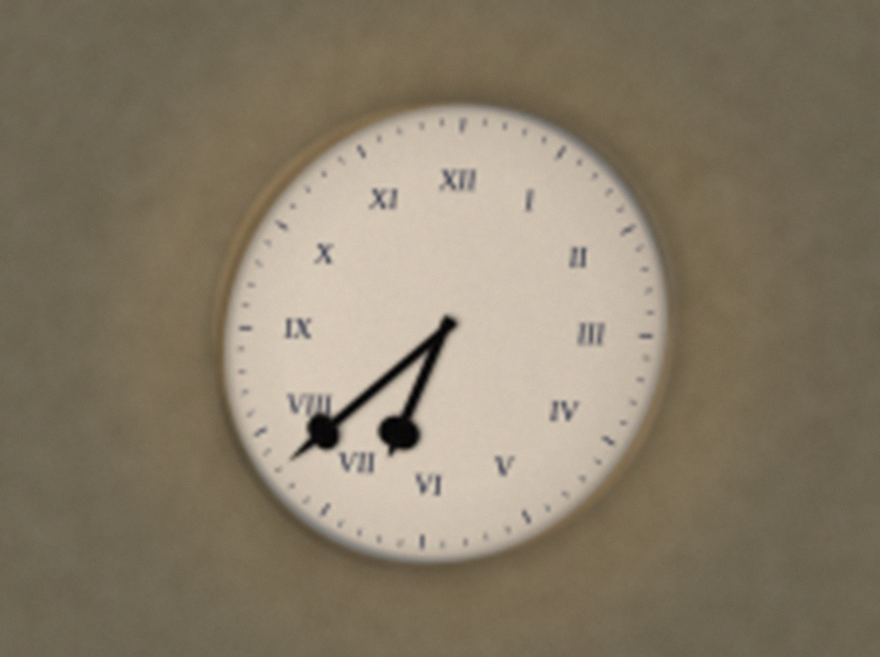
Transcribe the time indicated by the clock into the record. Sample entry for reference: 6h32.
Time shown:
6h38
